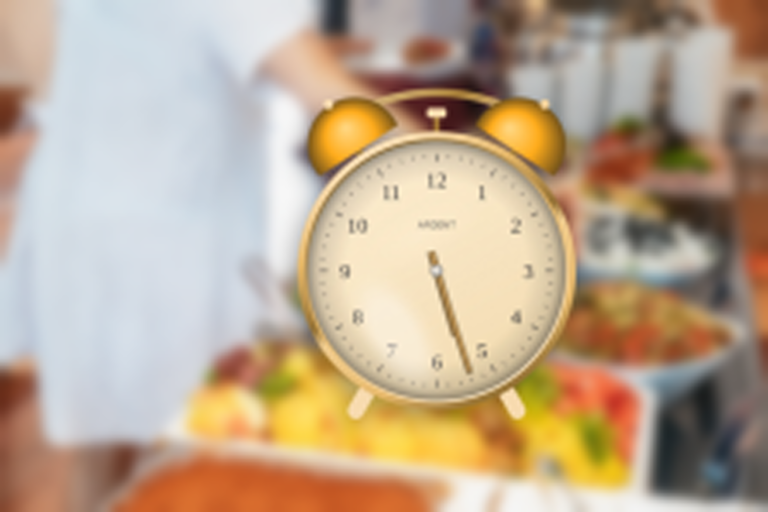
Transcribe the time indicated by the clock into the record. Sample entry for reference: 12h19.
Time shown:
5h27
